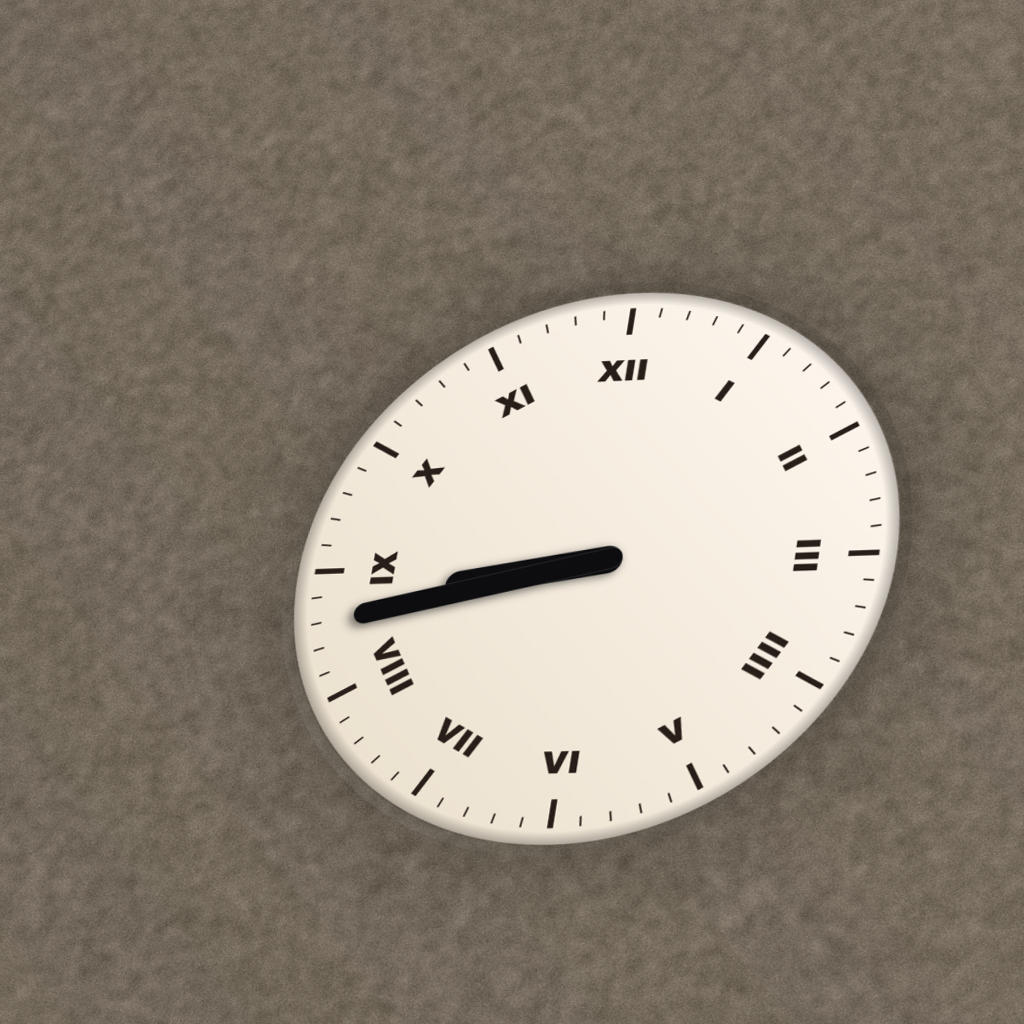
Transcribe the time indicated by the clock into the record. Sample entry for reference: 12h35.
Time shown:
8h43
